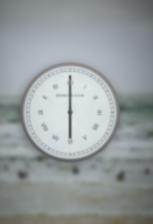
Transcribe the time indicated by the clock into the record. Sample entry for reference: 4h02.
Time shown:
6h00
